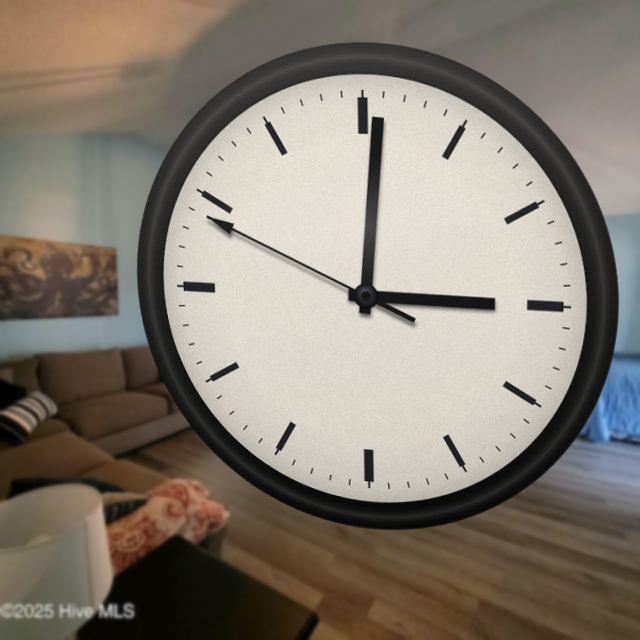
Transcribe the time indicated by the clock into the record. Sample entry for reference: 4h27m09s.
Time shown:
3h00m49s
